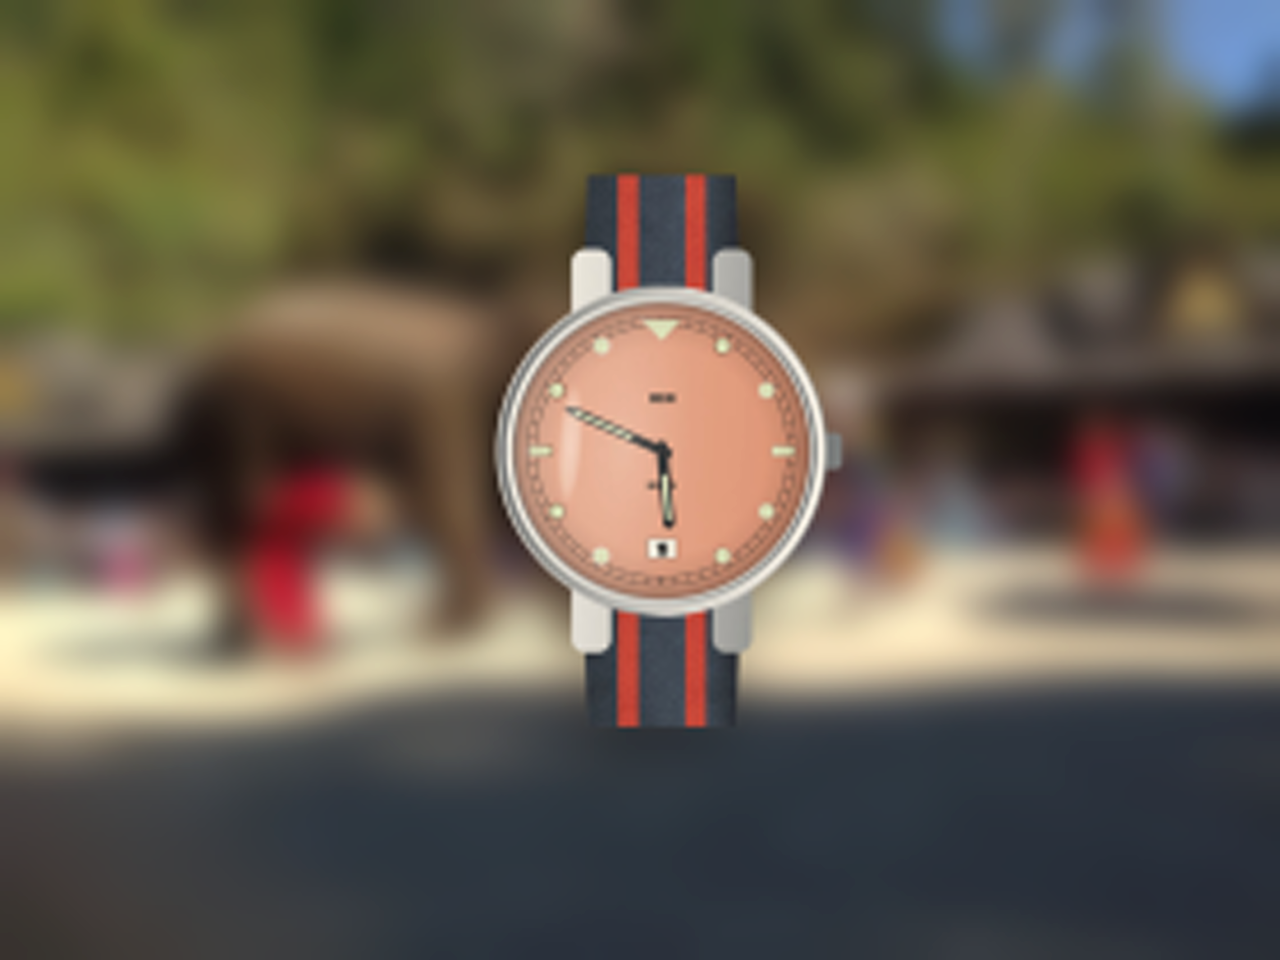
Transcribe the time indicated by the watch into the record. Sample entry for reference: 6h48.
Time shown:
5h49
